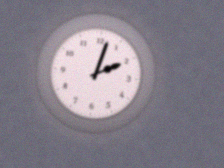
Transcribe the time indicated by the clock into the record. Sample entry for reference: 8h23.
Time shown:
2h02
